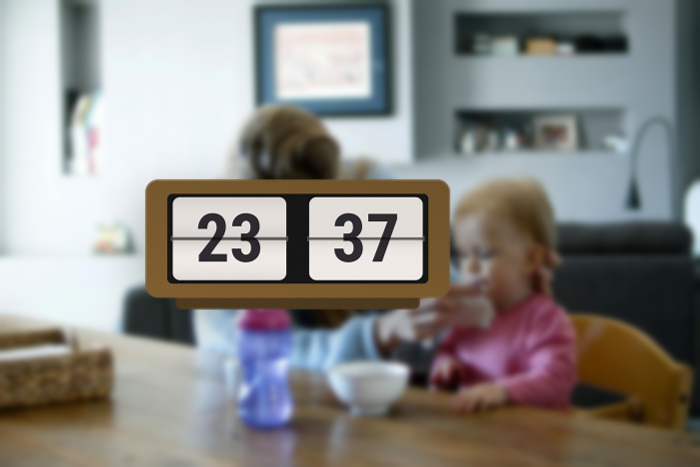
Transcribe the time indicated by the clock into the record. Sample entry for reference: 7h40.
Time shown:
23h37
